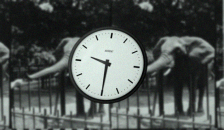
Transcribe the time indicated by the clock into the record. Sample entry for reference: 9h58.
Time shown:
9h30
